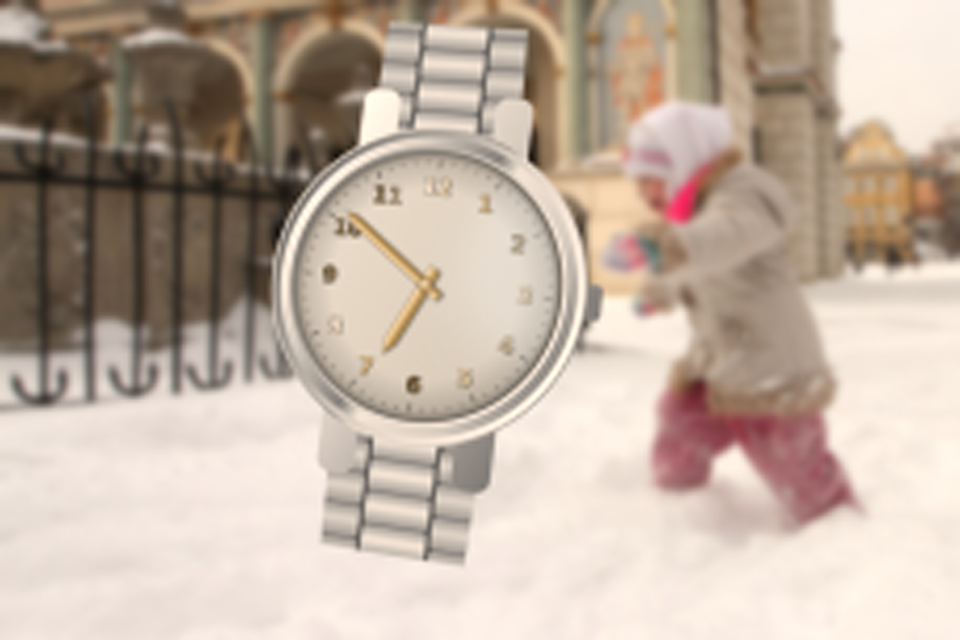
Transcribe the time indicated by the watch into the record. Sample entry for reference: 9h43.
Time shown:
6h51
